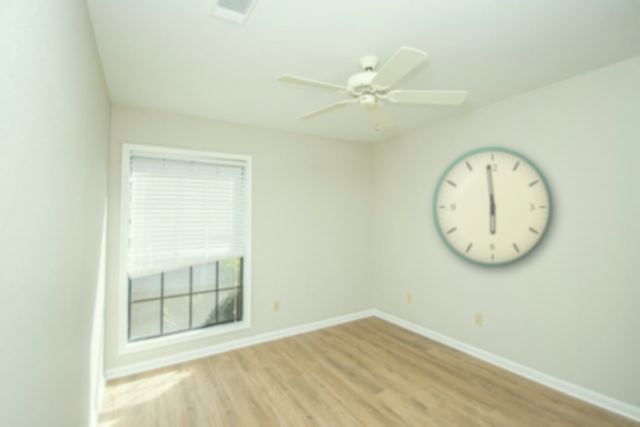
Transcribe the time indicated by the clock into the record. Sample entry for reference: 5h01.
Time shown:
5h59
